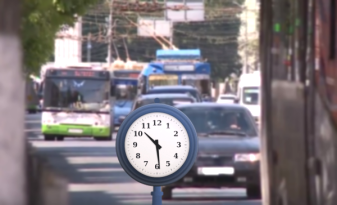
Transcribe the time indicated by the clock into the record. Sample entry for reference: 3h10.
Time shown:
10h29
